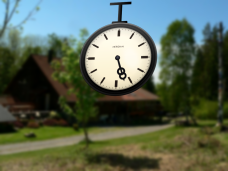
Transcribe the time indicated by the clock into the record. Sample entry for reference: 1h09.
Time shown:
5h27
